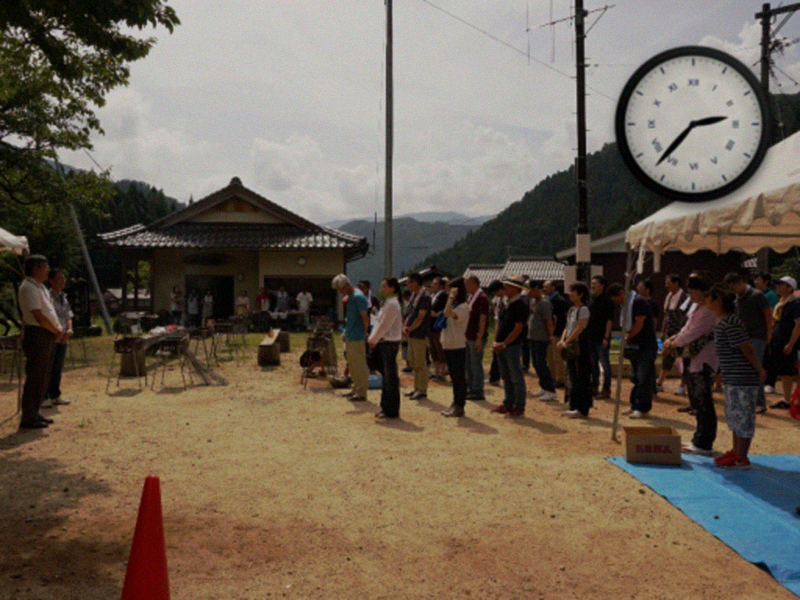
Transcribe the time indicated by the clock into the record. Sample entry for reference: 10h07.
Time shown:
2h37
